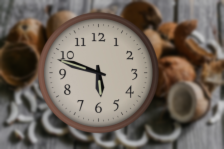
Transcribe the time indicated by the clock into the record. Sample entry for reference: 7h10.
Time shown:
5h48
